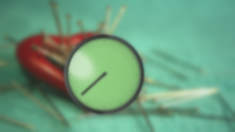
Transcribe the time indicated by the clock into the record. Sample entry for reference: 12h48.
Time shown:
7h38
